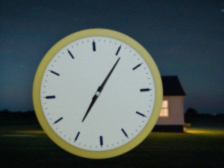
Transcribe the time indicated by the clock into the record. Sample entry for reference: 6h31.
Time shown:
7h06
